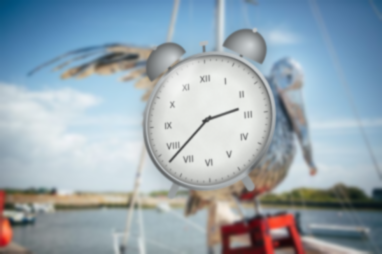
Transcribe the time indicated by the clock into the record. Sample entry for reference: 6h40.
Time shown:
2h38
